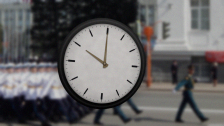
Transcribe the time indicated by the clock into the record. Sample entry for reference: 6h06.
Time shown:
10h00
